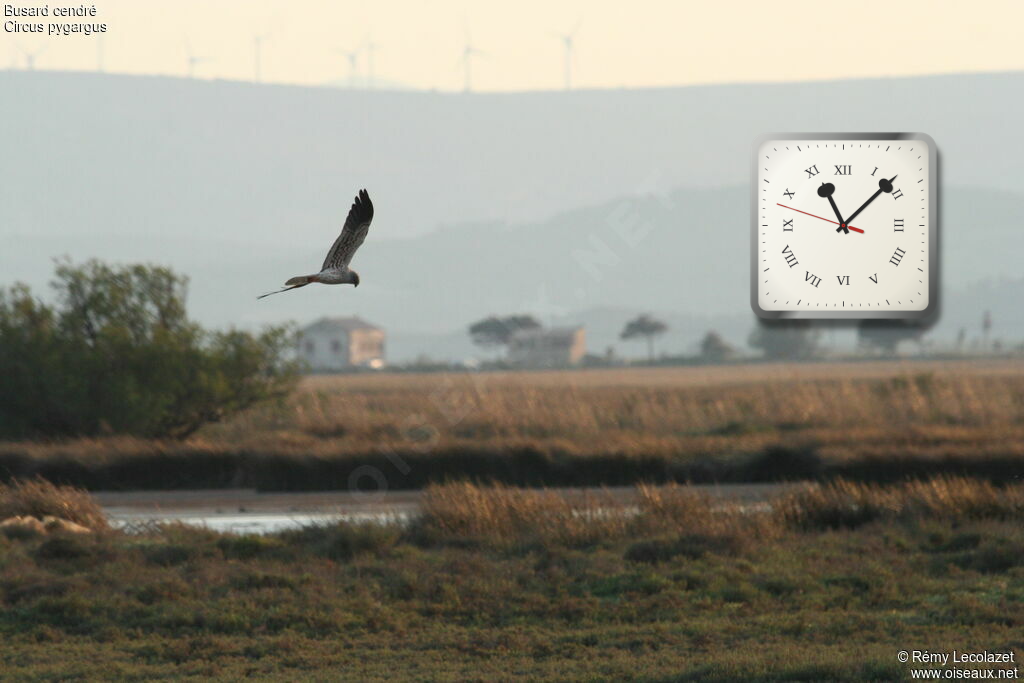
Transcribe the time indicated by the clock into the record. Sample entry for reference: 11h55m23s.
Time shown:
11h07m48s
